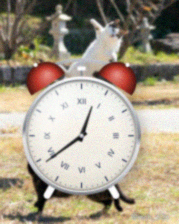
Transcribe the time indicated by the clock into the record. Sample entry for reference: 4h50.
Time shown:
12h39
